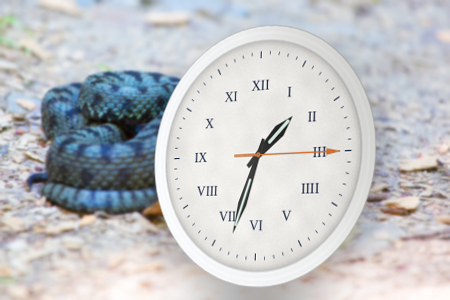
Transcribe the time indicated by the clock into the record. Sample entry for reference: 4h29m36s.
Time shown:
1h33m15s
